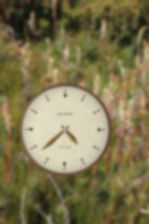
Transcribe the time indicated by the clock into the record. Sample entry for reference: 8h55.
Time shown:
4h38
